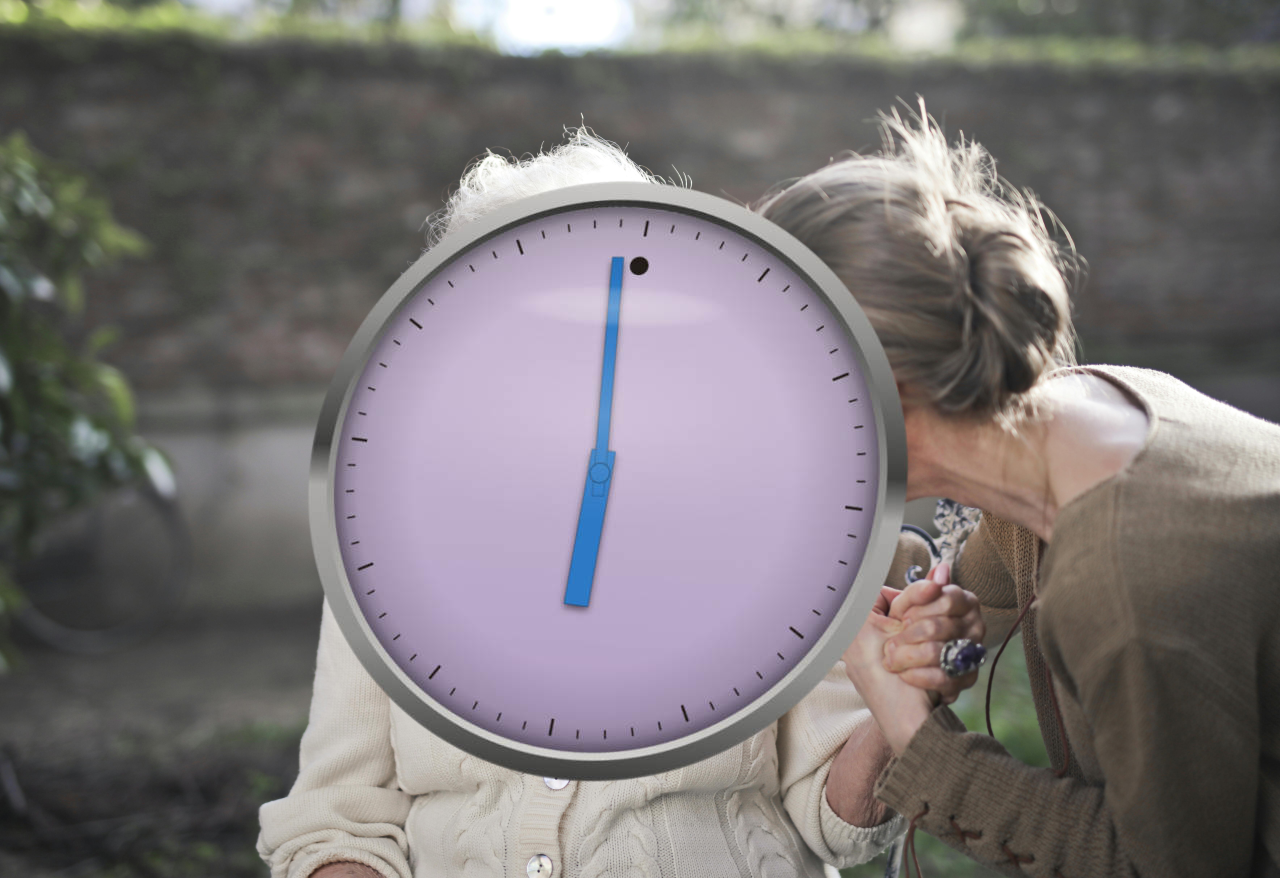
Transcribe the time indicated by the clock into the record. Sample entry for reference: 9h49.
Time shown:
5h59
